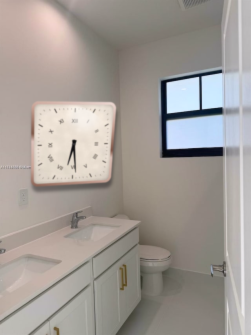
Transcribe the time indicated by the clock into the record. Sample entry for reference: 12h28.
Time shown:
6h29
